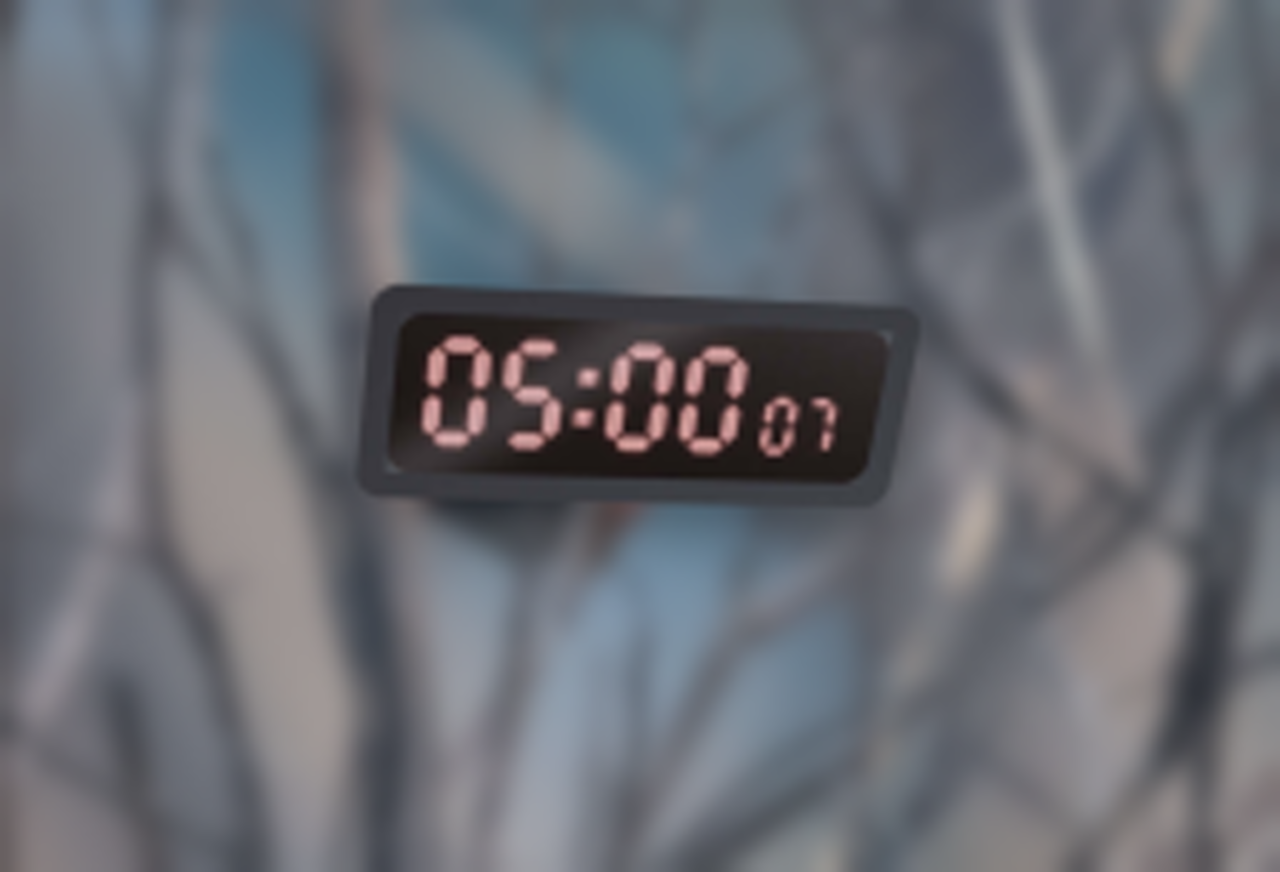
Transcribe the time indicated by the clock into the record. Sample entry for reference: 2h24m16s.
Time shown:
5h00m07s
